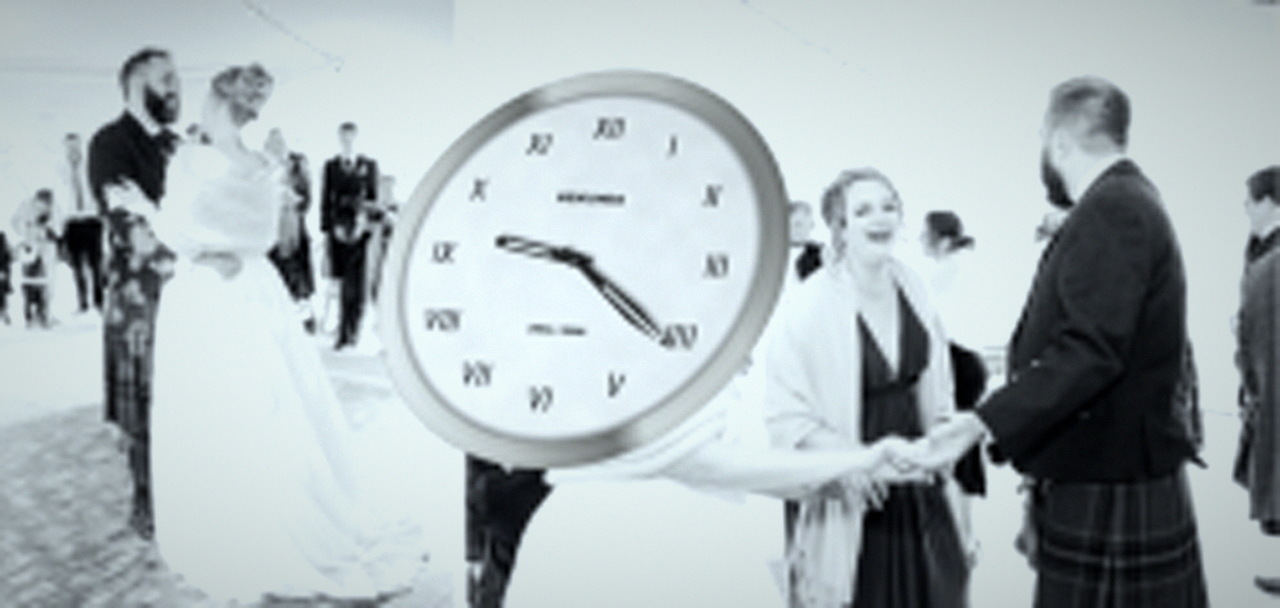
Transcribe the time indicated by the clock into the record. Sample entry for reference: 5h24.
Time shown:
9h21
